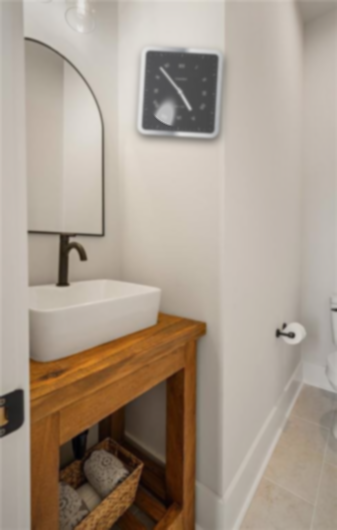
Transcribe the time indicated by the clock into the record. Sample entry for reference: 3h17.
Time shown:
4h53
